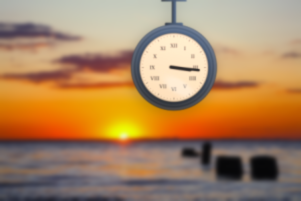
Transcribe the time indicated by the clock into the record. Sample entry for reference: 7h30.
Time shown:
3h16
